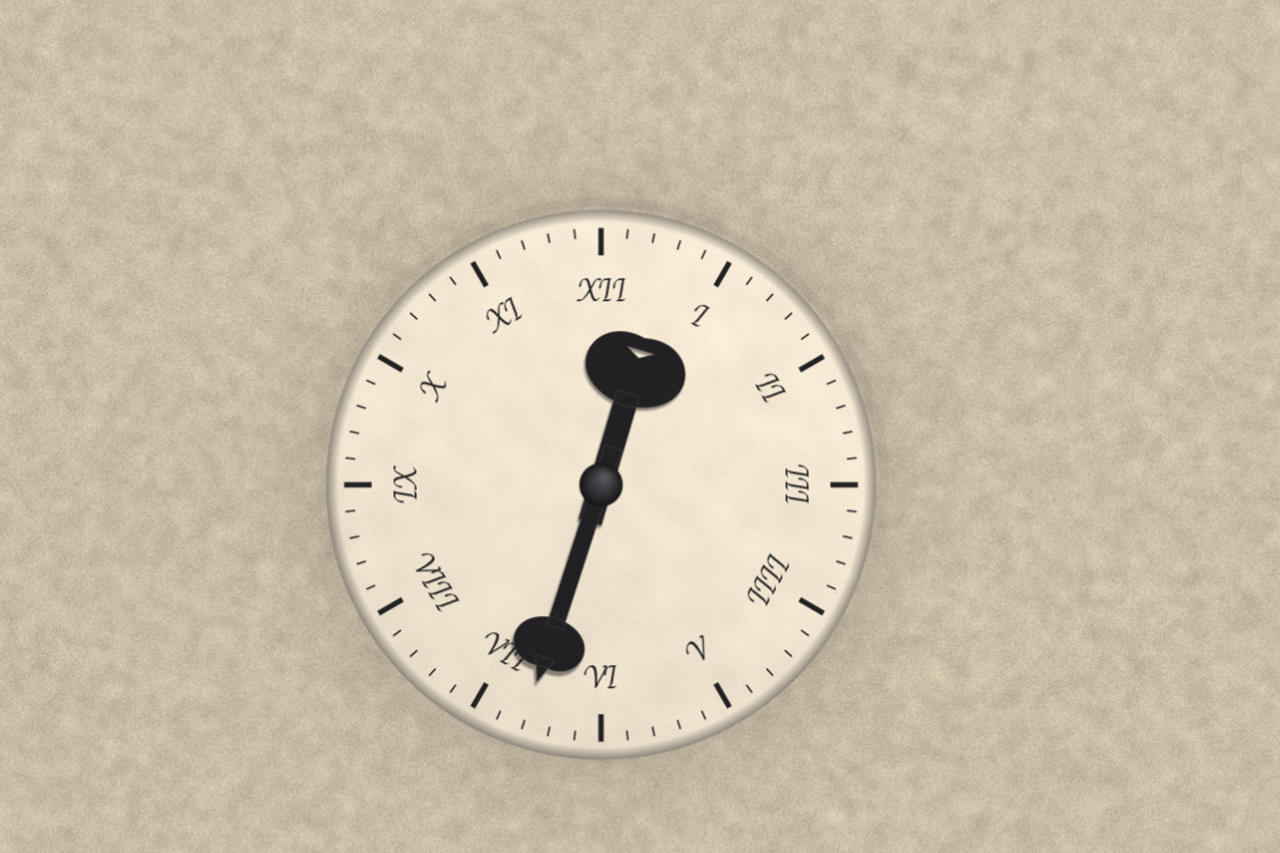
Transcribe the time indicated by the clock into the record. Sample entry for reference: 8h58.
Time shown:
12h33
